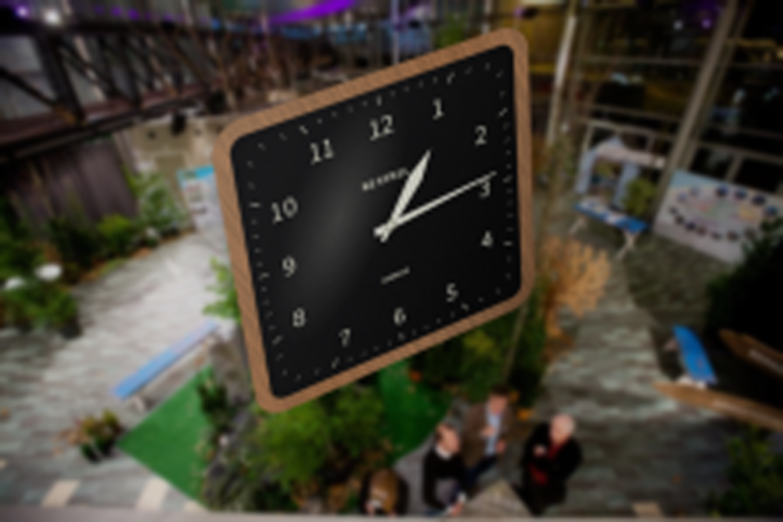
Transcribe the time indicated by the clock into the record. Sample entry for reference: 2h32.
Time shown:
1h14
